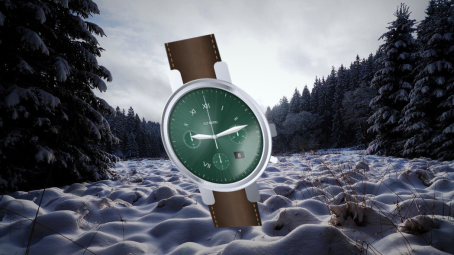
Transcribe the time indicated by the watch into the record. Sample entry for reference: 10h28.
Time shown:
9h13
